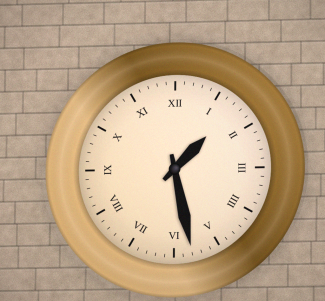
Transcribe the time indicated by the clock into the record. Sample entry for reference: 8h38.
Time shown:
1h28
